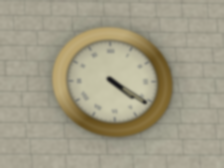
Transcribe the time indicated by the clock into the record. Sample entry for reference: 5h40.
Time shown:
4h21
